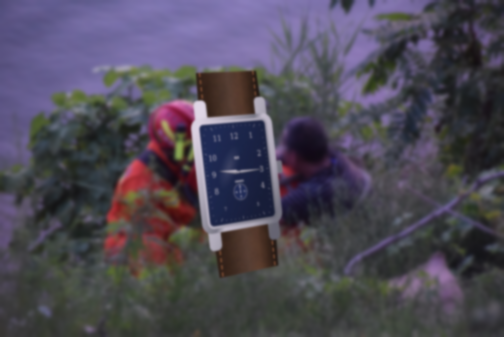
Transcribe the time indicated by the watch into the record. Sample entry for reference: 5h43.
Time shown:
9h15
